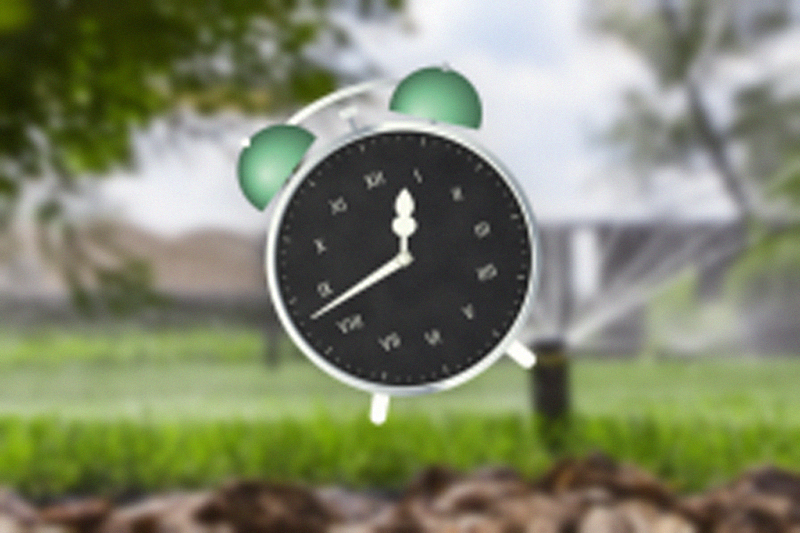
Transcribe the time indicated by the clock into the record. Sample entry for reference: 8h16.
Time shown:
12h43
